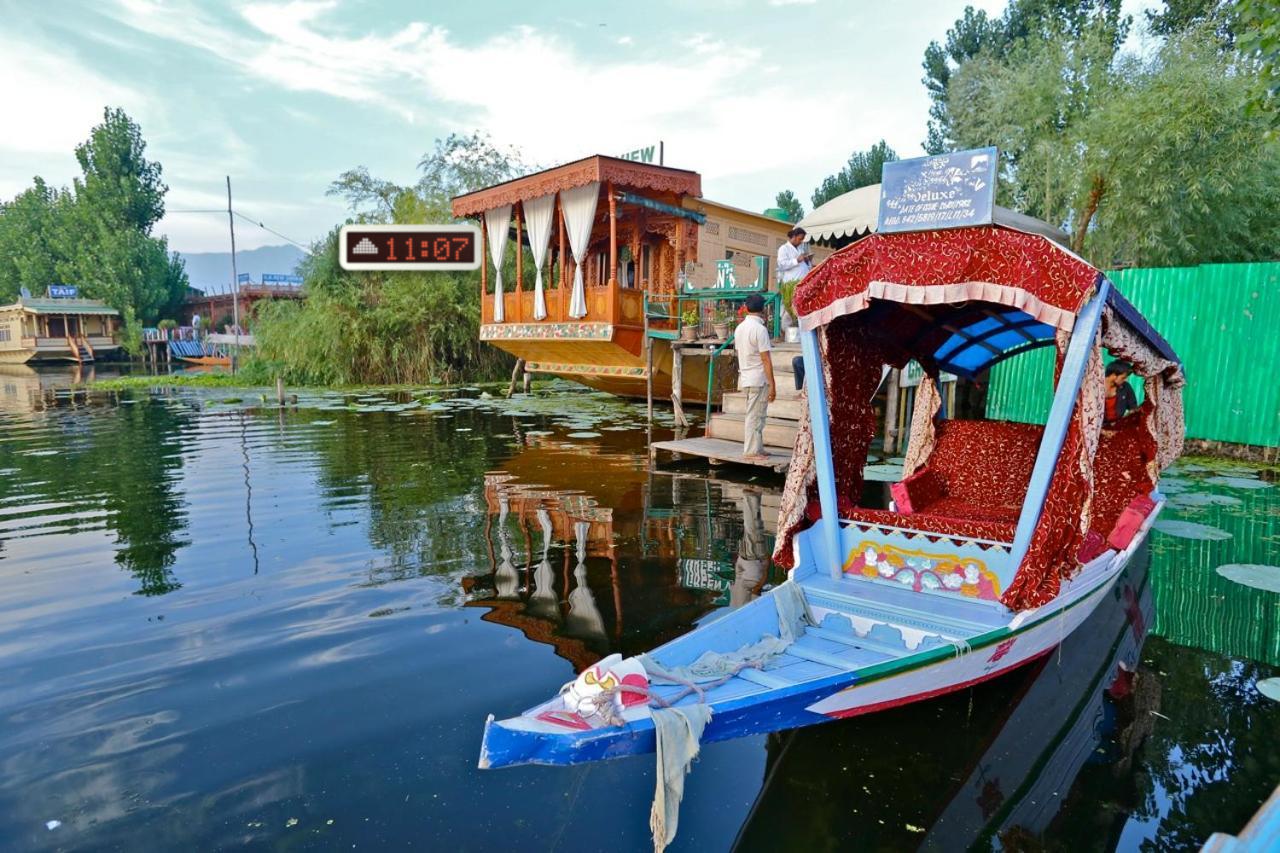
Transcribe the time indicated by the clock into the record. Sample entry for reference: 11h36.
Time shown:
11h07
